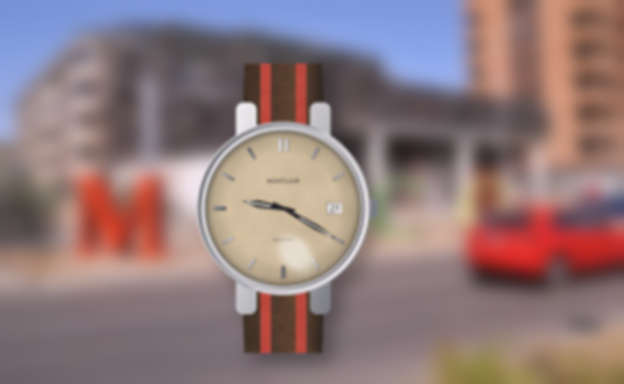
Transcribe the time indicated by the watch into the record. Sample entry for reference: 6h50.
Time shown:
9h20
